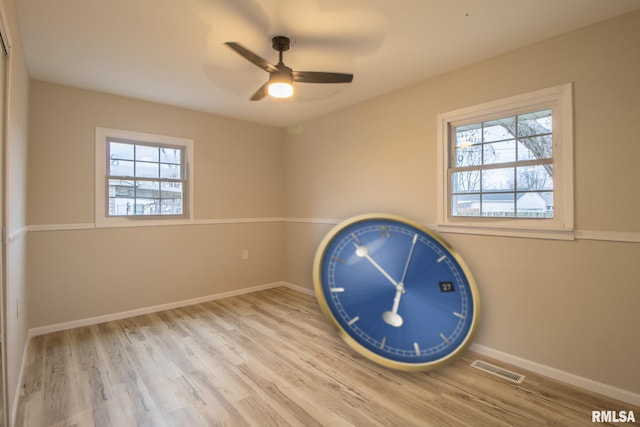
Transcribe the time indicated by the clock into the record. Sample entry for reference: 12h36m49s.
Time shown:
6h54m05s
